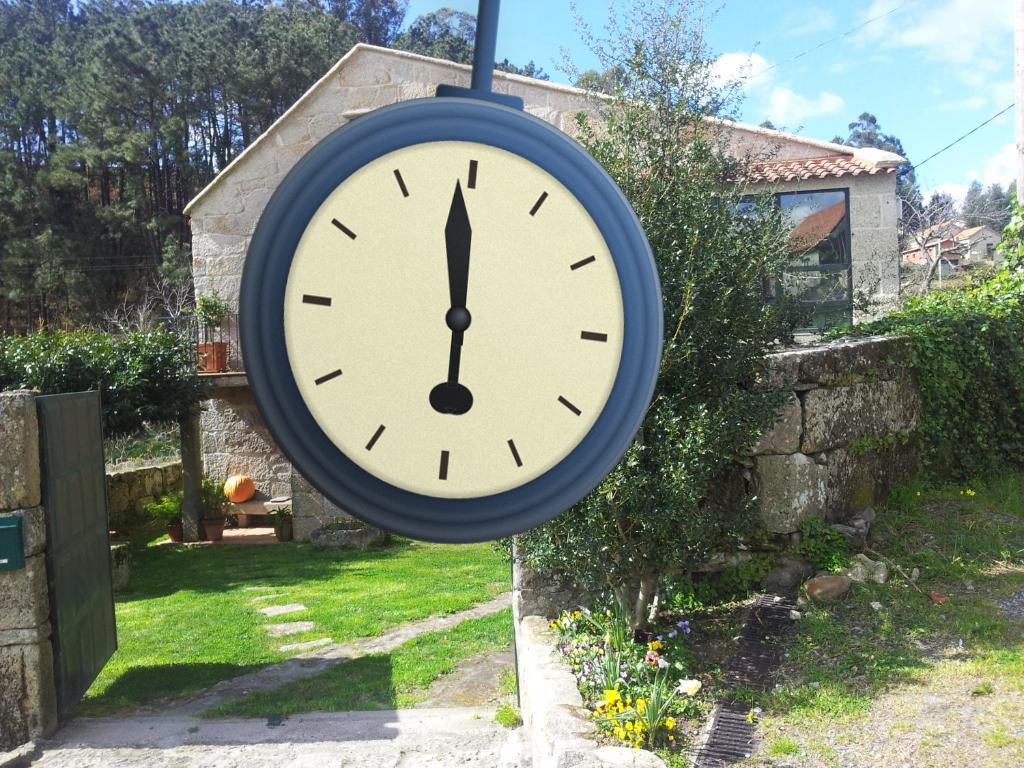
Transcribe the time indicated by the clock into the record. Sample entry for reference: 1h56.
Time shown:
5h59
